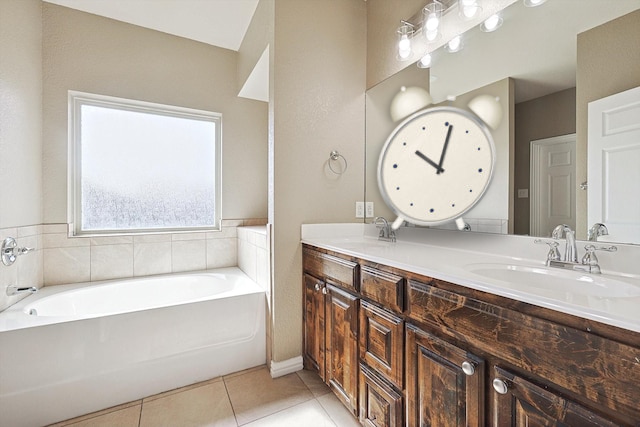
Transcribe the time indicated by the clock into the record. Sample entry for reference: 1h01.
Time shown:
10h01
